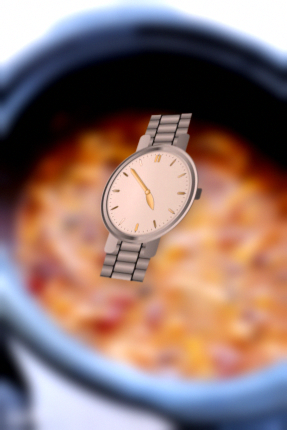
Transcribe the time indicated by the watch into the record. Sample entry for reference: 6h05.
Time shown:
4h52
